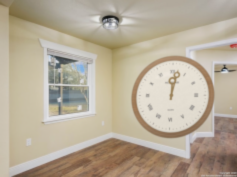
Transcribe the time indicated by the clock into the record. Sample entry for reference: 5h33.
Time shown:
12h02
